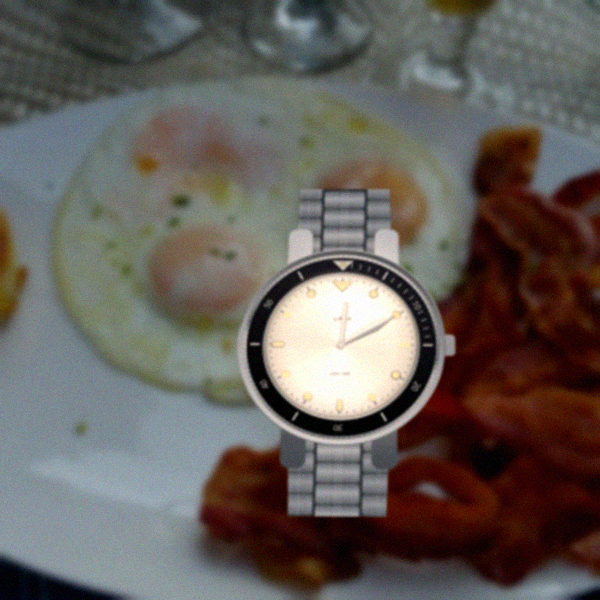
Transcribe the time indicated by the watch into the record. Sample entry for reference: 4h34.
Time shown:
12h10
